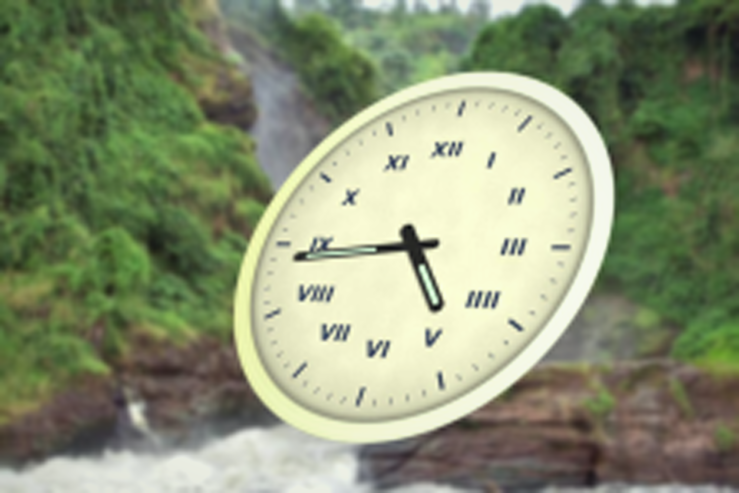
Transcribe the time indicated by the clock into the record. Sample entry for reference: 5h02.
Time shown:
4h44
